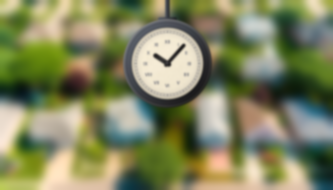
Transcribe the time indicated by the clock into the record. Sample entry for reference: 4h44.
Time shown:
10h07
